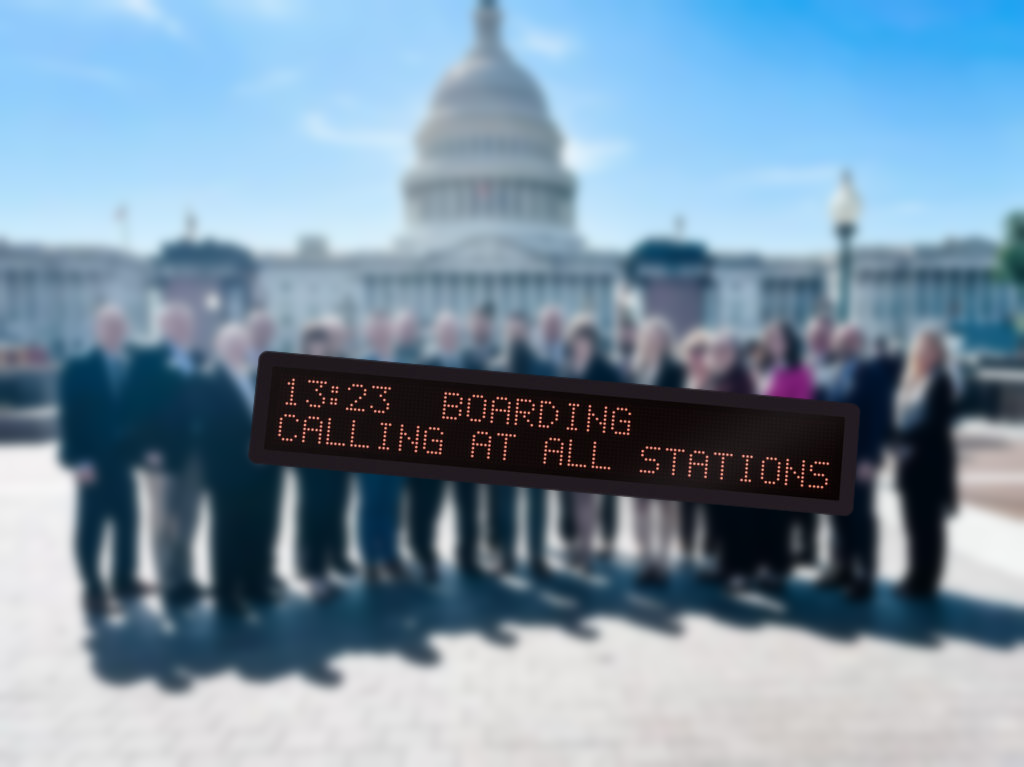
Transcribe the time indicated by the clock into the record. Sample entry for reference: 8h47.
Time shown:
13h23
